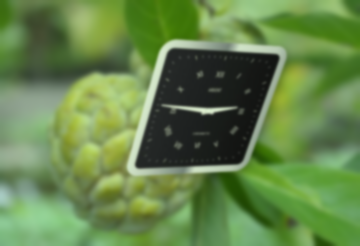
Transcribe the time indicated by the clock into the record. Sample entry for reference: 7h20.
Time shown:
2h46
